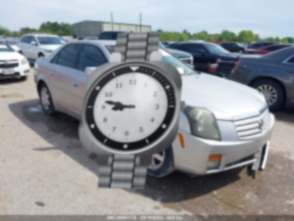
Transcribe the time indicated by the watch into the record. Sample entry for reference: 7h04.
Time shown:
8h47
